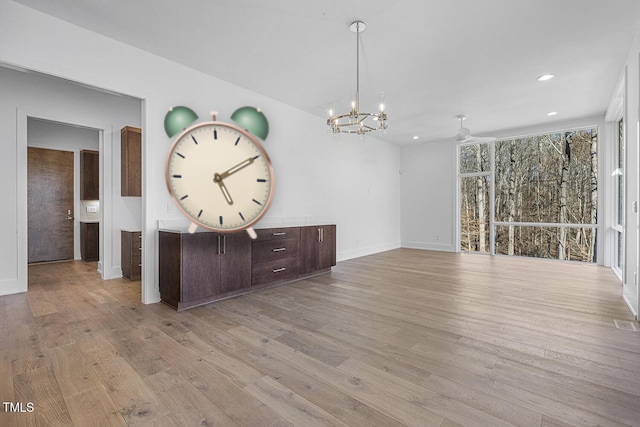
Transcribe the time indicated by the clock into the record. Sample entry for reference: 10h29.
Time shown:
5h10
